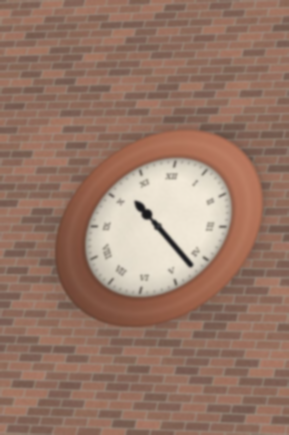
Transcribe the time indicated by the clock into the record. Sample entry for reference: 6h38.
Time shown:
10h22
